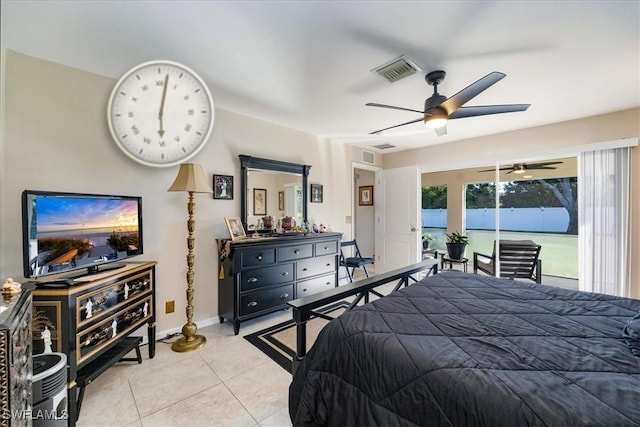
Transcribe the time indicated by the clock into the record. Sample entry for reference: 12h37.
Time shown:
6h02
